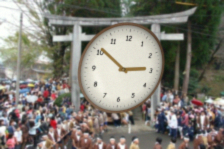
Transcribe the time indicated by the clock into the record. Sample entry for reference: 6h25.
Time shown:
2h51
